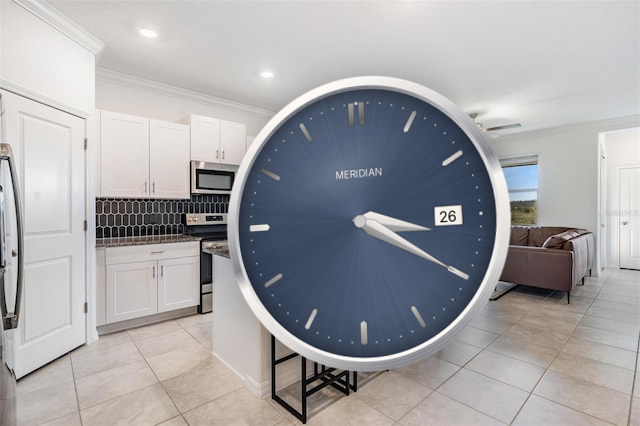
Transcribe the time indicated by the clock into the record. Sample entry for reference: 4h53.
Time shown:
3h20
